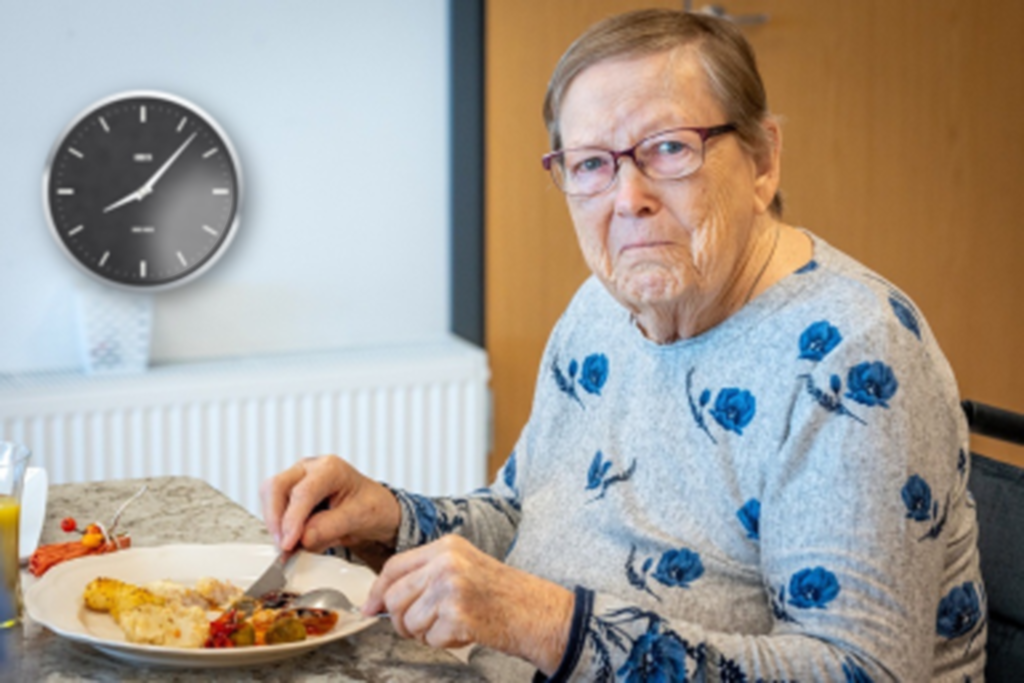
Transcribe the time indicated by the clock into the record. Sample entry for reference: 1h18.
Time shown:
8h07
